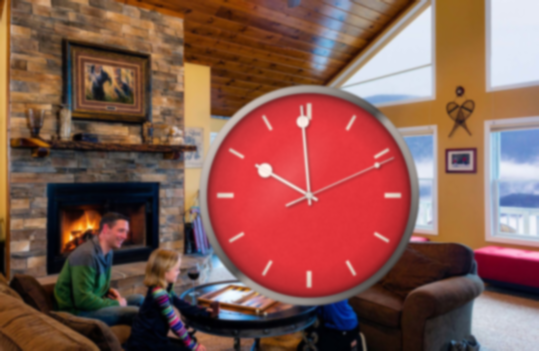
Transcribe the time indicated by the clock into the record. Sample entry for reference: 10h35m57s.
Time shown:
9h59m11s
